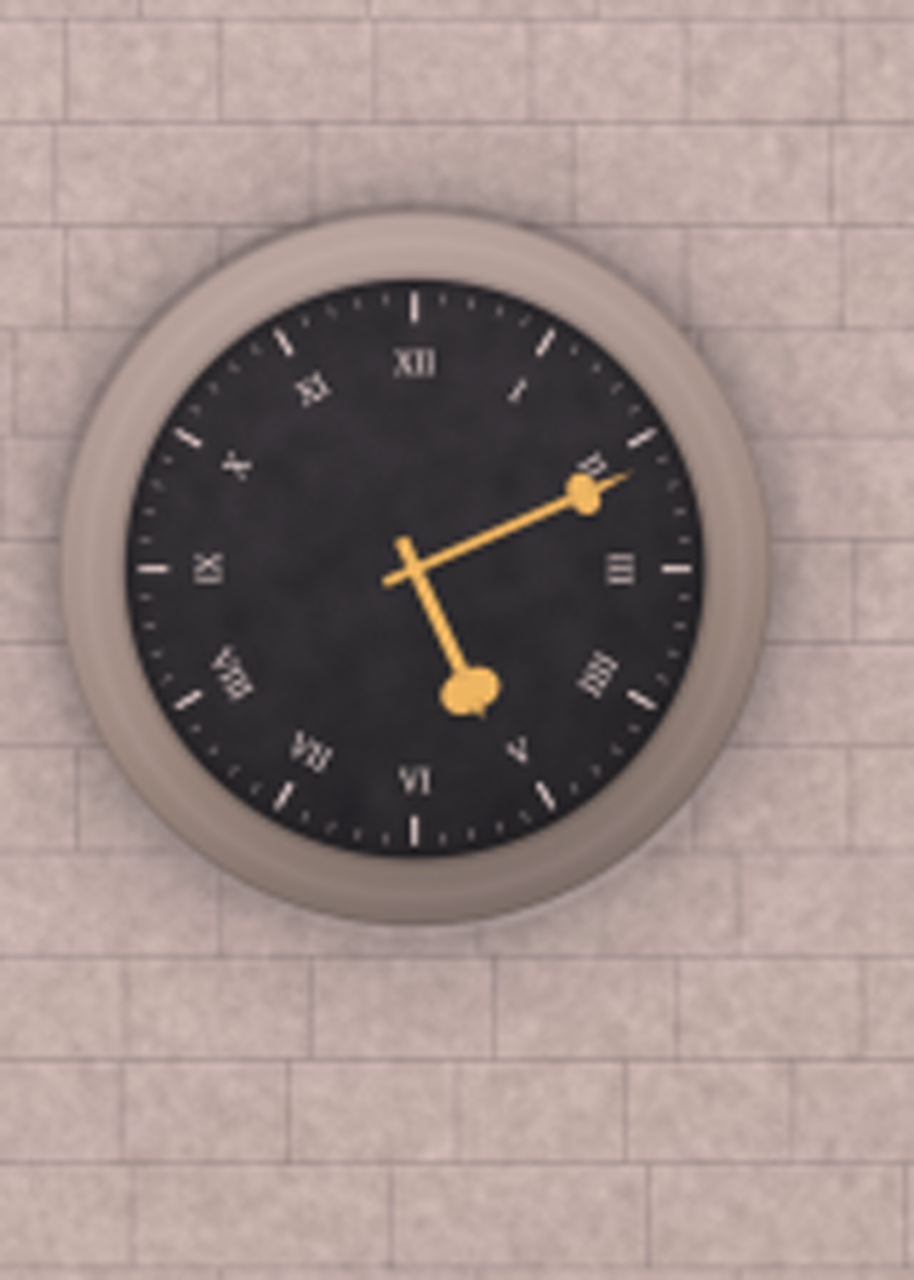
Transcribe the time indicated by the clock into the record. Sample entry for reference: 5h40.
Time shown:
5h11
